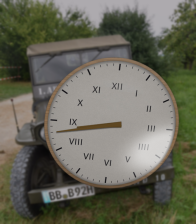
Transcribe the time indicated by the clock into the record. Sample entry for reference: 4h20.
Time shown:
8h43
